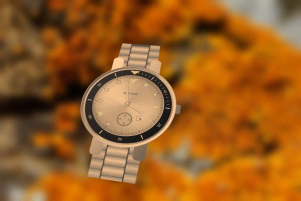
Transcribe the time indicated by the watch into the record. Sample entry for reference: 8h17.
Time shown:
3h58
